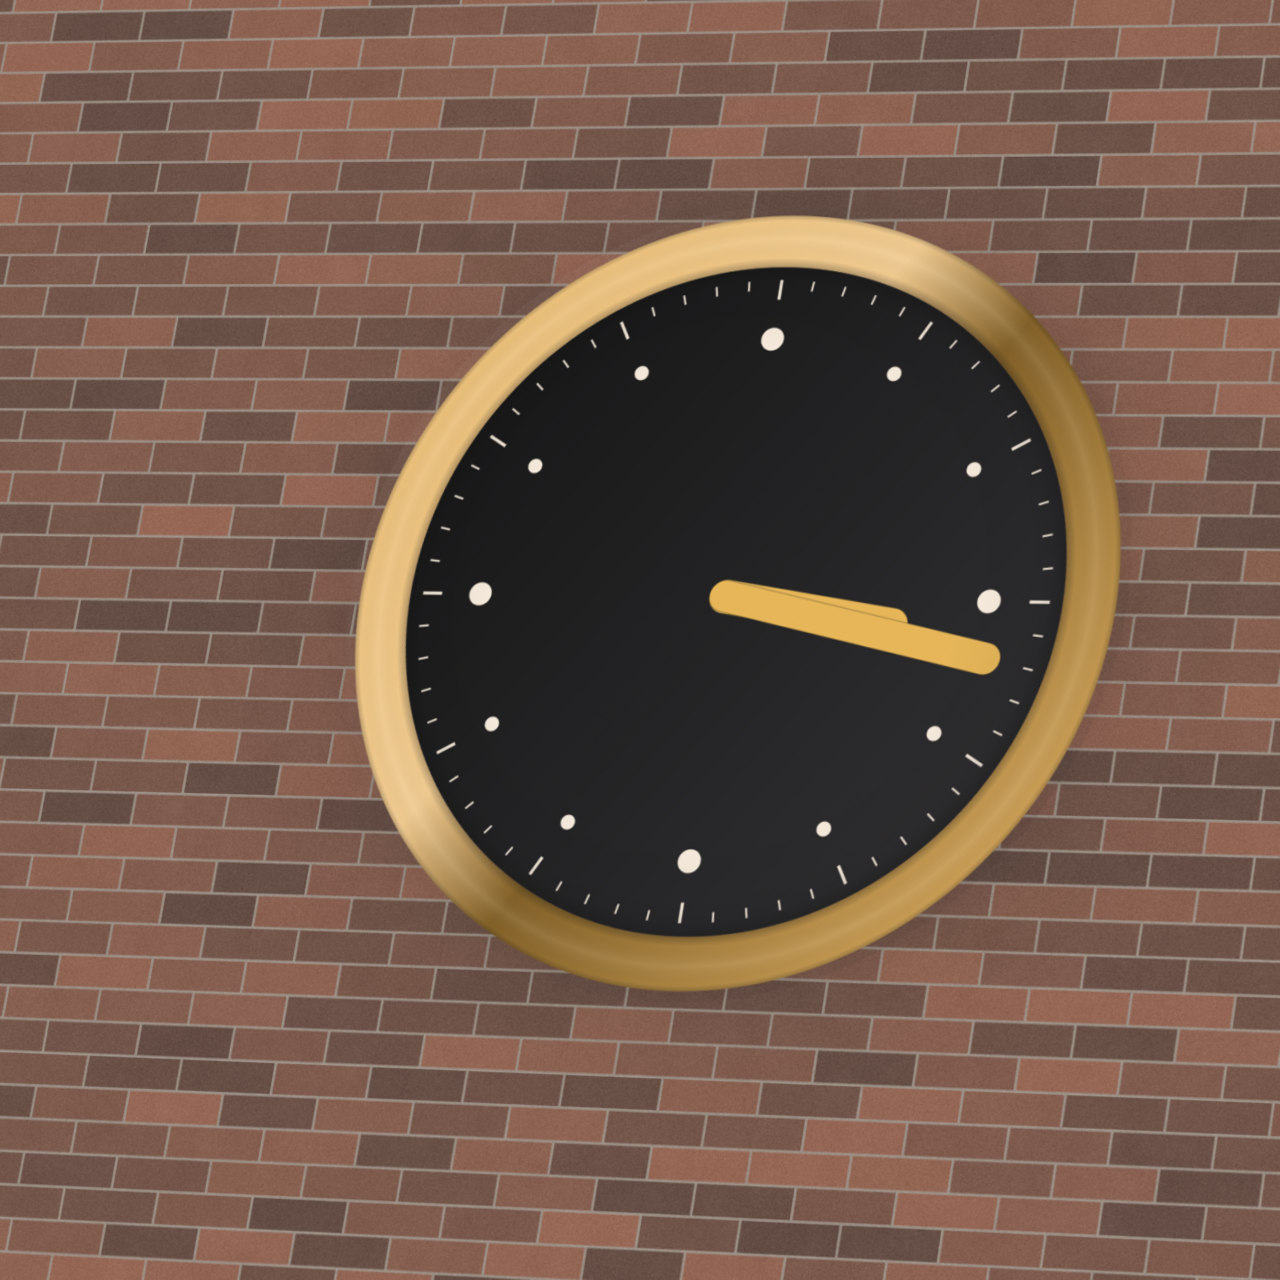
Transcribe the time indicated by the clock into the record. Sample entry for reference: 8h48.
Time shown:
3h17
